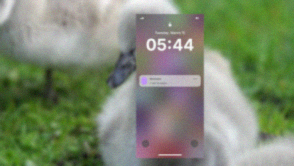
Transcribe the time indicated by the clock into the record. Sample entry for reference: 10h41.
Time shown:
5h44
